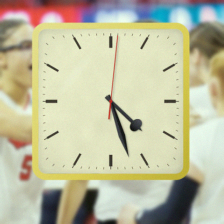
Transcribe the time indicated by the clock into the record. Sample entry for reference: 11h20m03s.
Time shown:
4h27m01s
